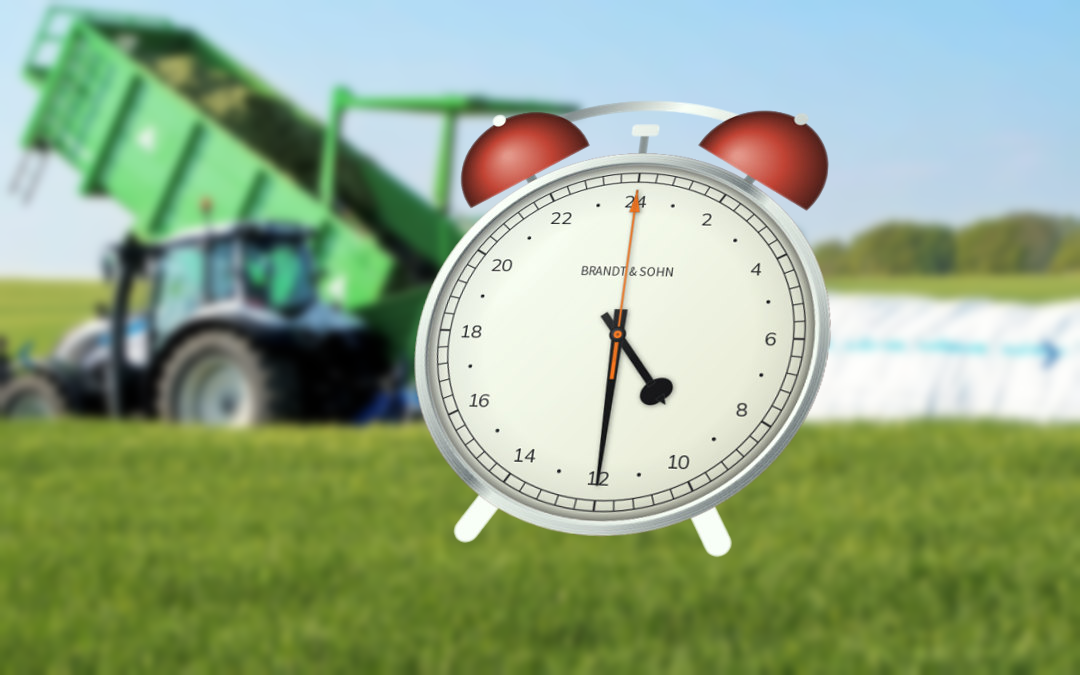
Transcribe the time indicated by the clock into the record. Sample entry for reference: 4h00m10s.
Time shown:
9h30m00s
